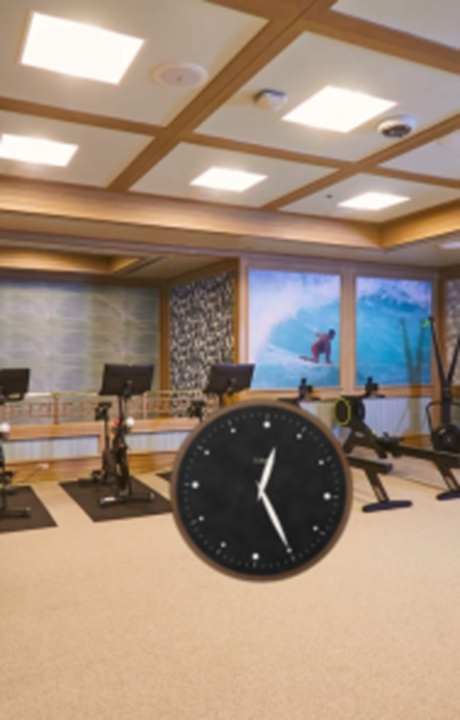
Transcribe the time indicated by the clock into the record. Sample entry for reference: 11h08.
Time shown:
12h25
